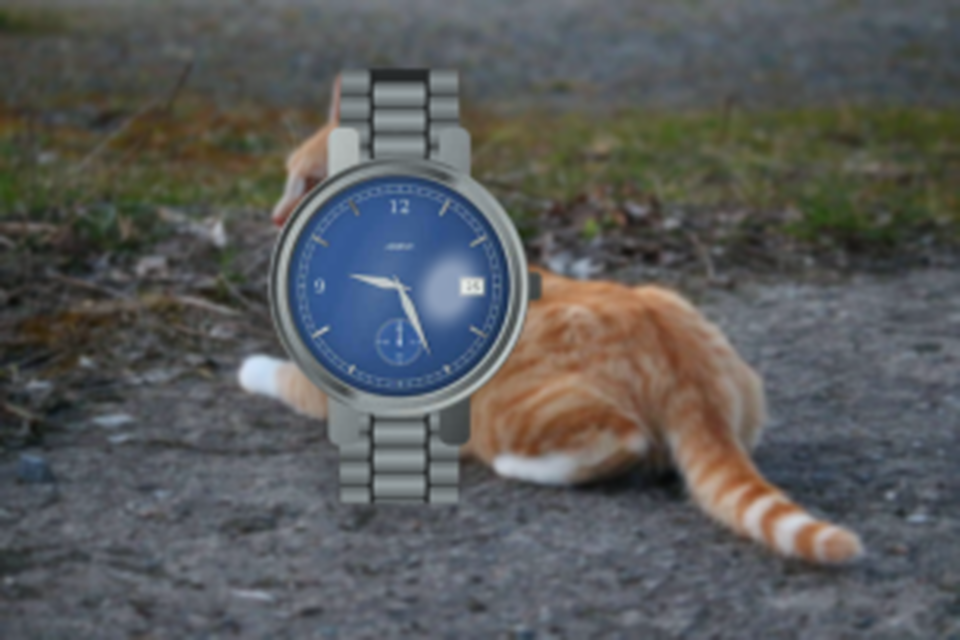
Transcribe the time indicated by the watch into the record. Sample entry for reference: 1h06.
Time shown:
9h26
